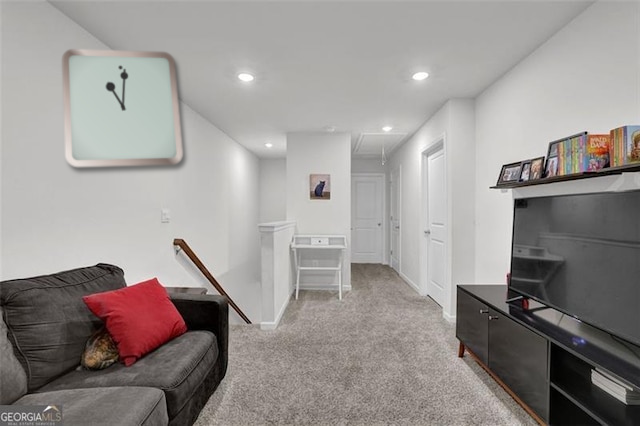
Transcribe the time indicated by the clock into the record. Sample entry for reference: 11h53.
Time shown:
11h01
